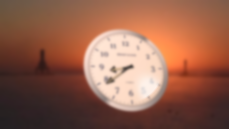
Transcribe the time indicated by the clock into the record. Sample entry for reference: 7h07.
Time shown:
8h39
